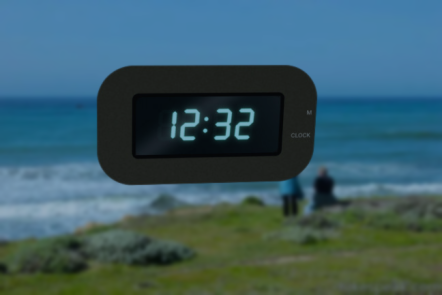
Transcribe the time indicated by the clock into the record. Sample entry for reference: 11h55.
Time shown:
12h32
